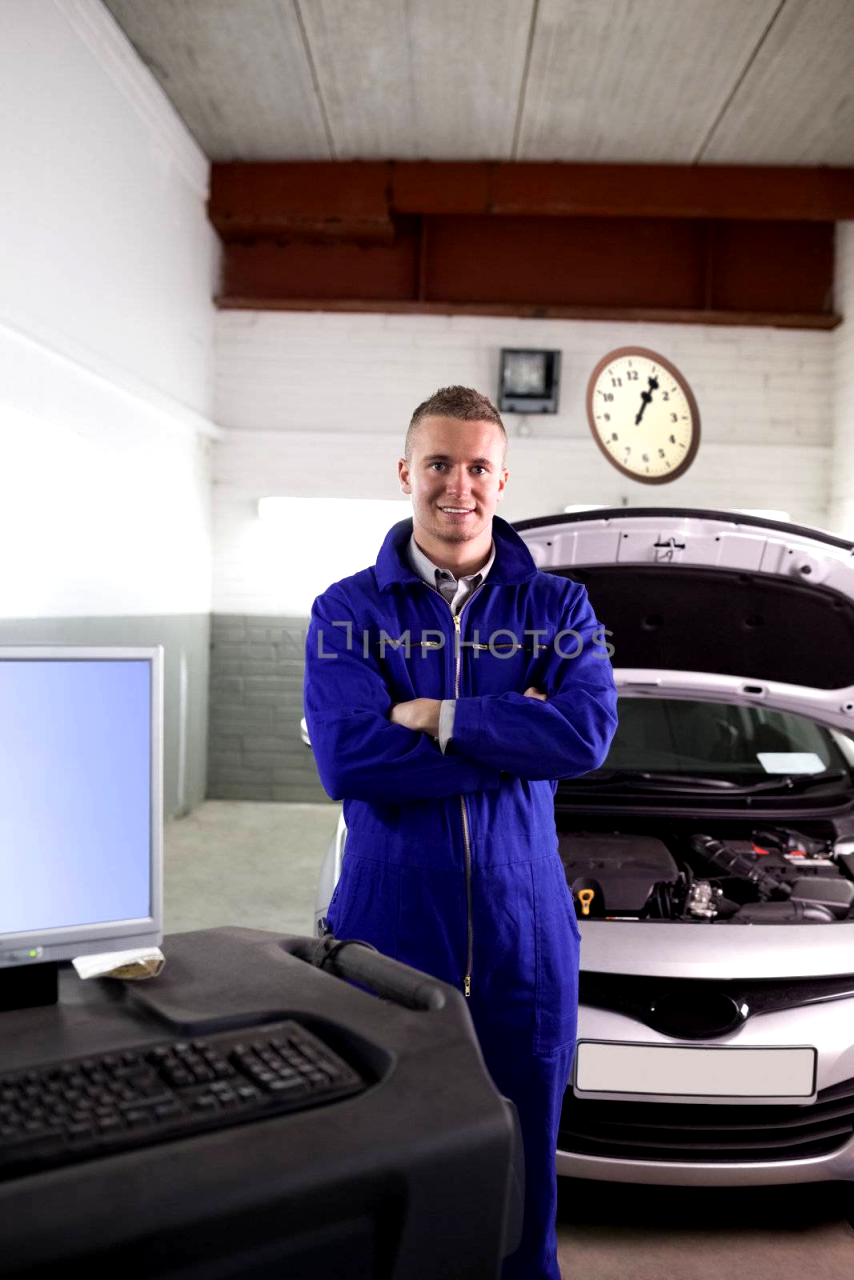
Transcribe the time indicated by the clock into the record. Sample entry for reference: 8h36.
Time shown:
1h06
